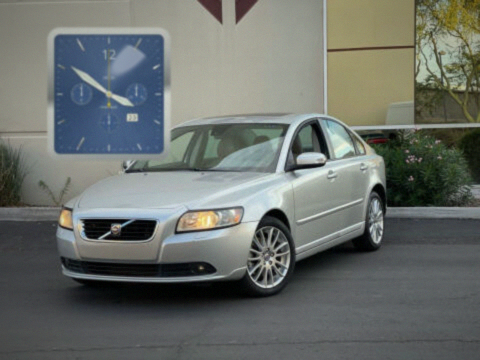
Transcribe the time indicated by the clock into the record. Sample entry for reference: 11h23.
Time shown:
3h51
